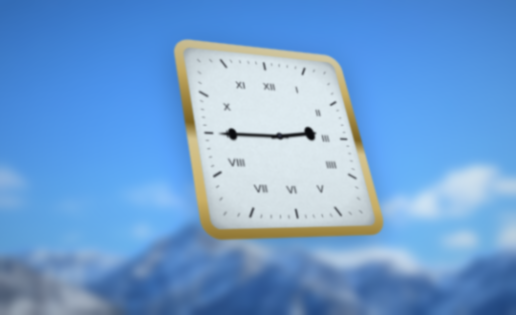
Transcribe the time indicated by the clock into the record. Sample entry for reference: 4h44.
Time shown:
2h45
